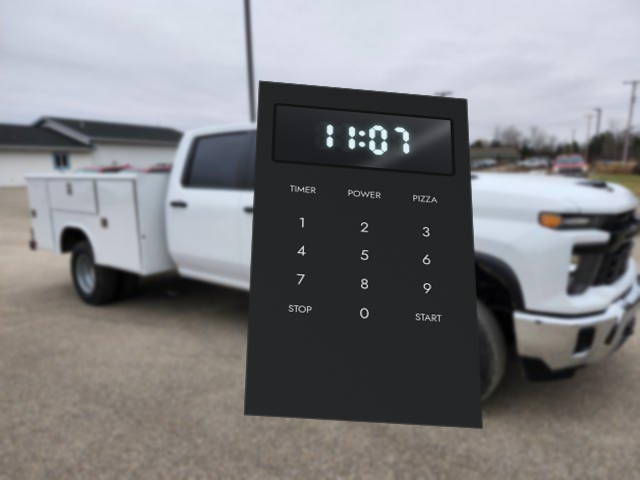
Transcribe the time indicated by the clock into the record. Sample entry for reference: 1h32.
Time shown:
11h07
